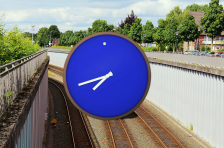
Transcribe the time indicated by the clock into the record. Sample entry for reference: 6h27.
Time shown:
7h43
